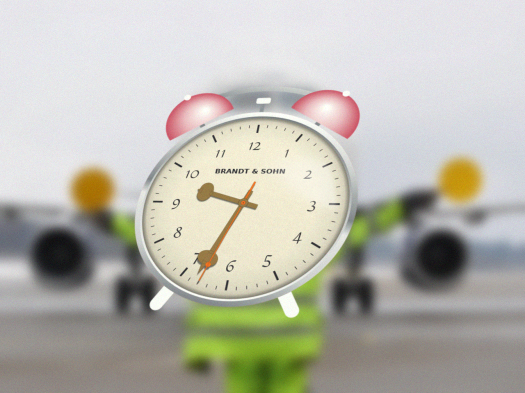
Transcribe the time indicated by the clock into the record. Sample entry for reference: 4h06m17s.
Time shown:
9h33m33s
